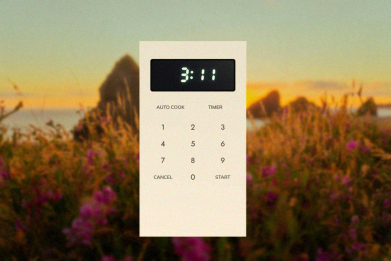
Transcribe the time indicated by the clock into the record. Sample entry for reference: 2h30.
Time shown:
3h11
